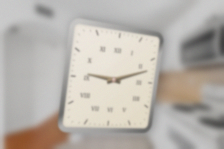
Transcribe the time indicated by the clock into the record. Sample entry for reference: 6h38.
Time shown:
9h12
